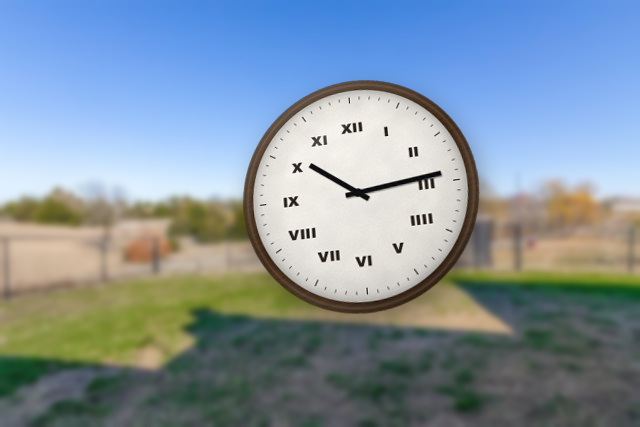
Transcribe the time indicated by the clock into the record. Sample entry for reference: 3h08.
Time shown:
10h14
